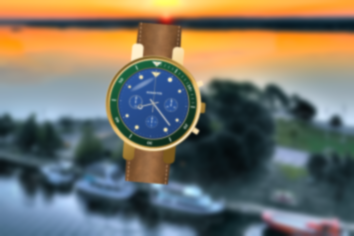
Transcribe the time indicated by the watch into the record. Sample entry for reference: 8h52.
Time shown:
8h23
